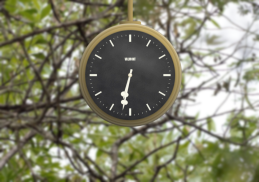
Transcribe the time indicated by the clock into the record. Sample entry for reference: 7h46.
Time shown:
6h32
